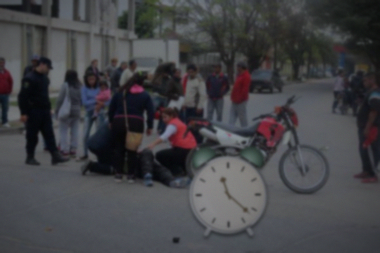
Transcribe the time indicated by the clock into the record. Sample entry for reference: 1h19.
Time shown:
11h22
